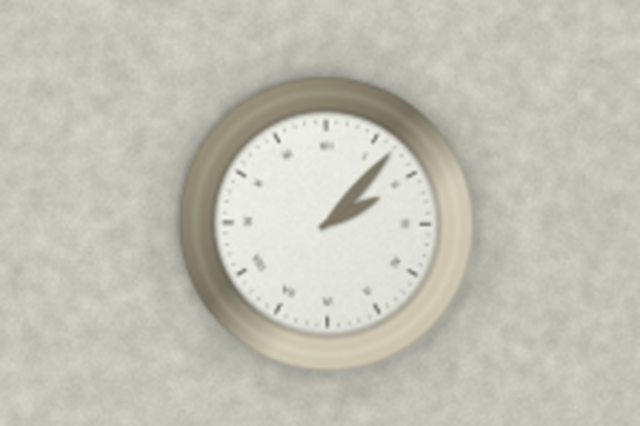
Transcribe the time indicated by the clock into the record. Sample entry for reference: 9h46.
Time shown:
2h07
